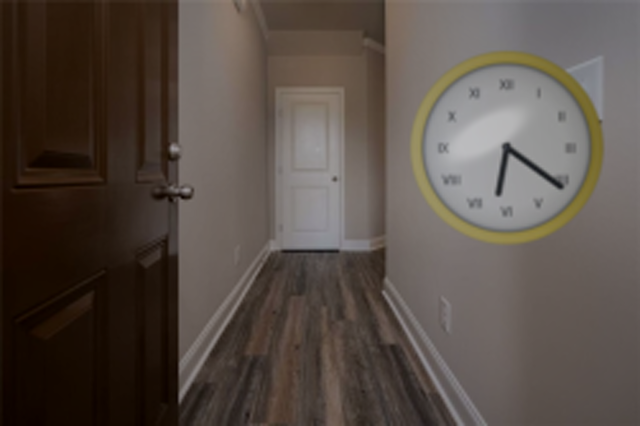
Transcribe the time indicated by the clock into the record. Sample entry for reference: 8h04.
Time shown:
6h21
